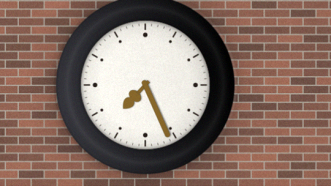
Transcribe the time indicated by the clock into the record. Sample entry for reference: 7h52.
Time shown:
7h26
